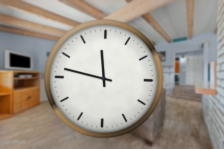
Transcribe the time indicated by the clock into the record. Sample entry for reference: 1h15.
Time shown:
11h47
